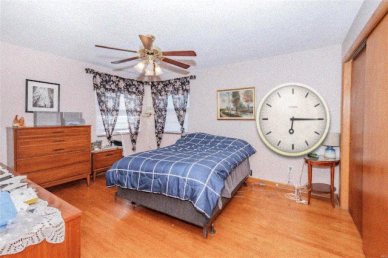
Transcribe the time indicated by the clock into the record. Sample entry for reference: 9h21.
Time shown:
6h15
